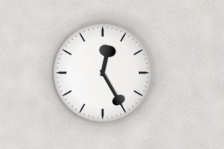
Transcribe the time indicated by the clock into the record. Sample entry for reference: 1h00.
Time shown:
12h25
